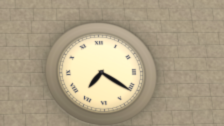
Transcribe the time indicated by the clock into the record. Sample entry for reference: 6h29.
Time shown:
7h21
